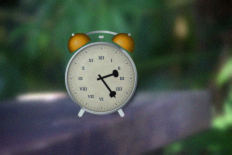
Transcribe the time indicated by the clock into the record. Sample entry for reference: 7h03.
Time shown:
2h24
